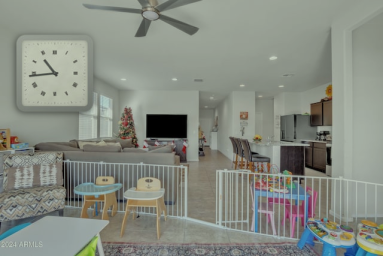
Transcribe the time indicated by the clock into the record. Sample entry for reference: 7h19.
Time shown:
10h44
